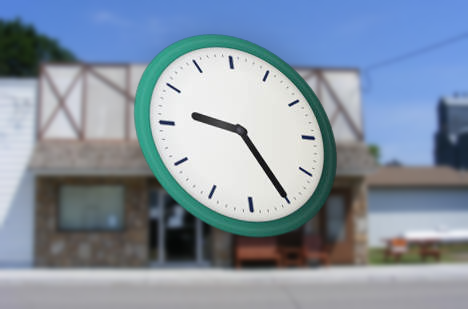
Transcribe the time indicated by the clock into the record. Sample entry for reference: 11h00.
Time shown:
9h25
